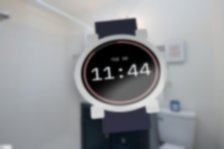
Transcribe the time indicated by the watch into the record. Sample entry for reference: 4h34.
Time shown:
11h44
